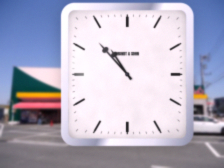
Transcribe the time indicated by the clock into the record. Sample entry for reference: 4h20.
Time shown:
10h53
